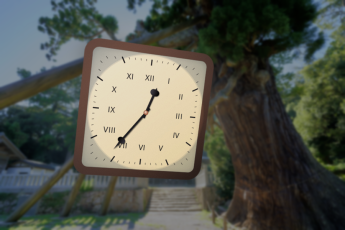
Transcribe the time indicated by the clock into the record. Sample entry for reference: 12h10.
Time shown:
12h36
